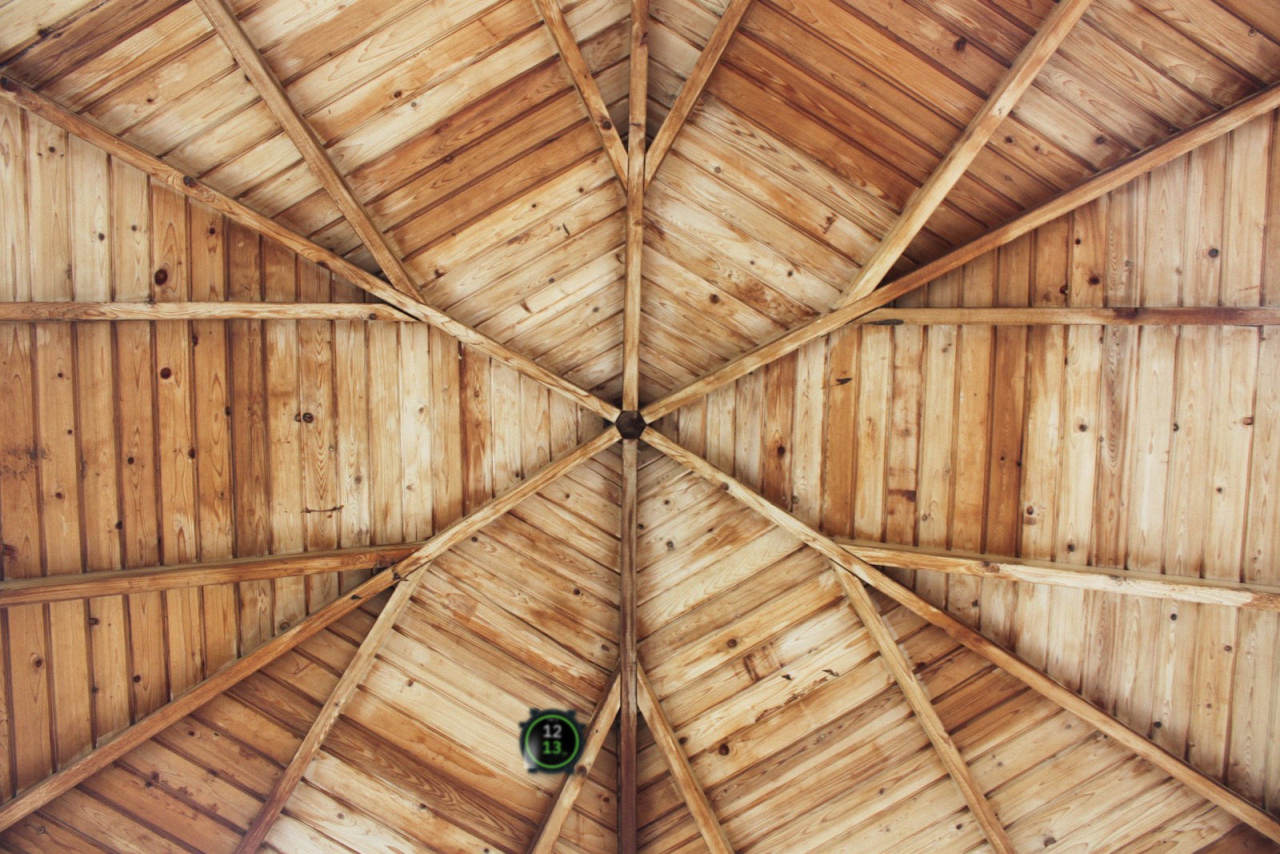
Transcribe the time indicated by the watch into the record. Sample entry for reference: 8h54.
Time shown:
12h13
